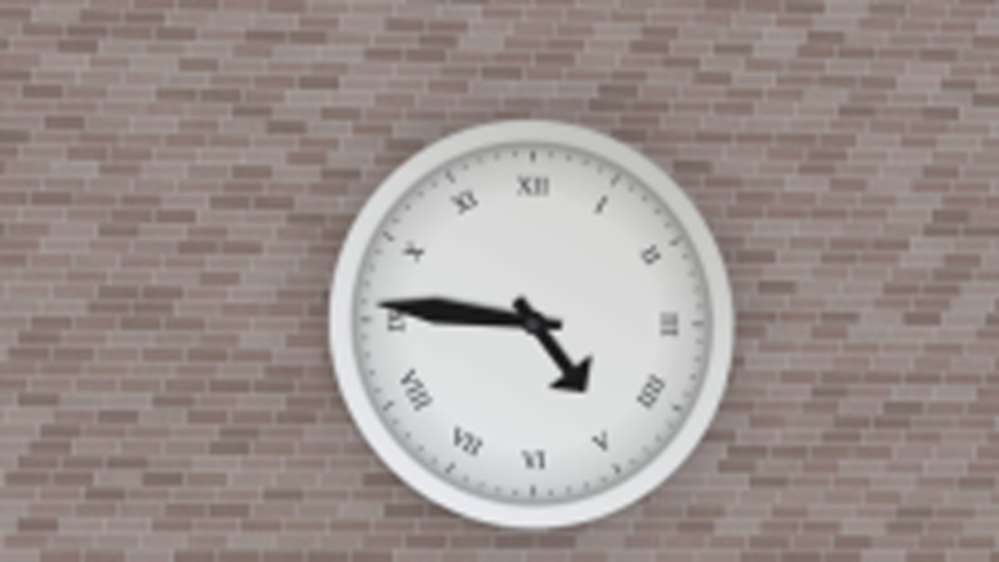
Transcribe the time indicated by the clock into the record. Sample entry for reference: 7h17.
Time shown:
4h46
